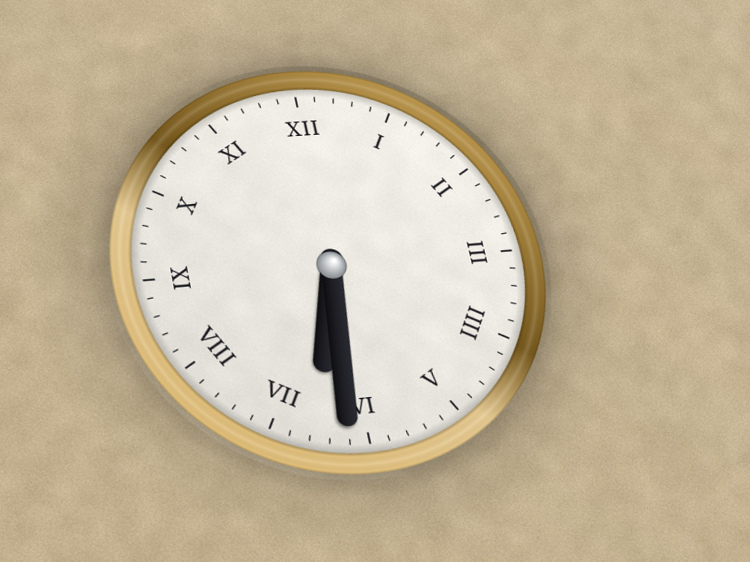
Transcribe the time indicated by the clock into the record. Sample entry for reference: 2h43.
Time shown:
6h31
